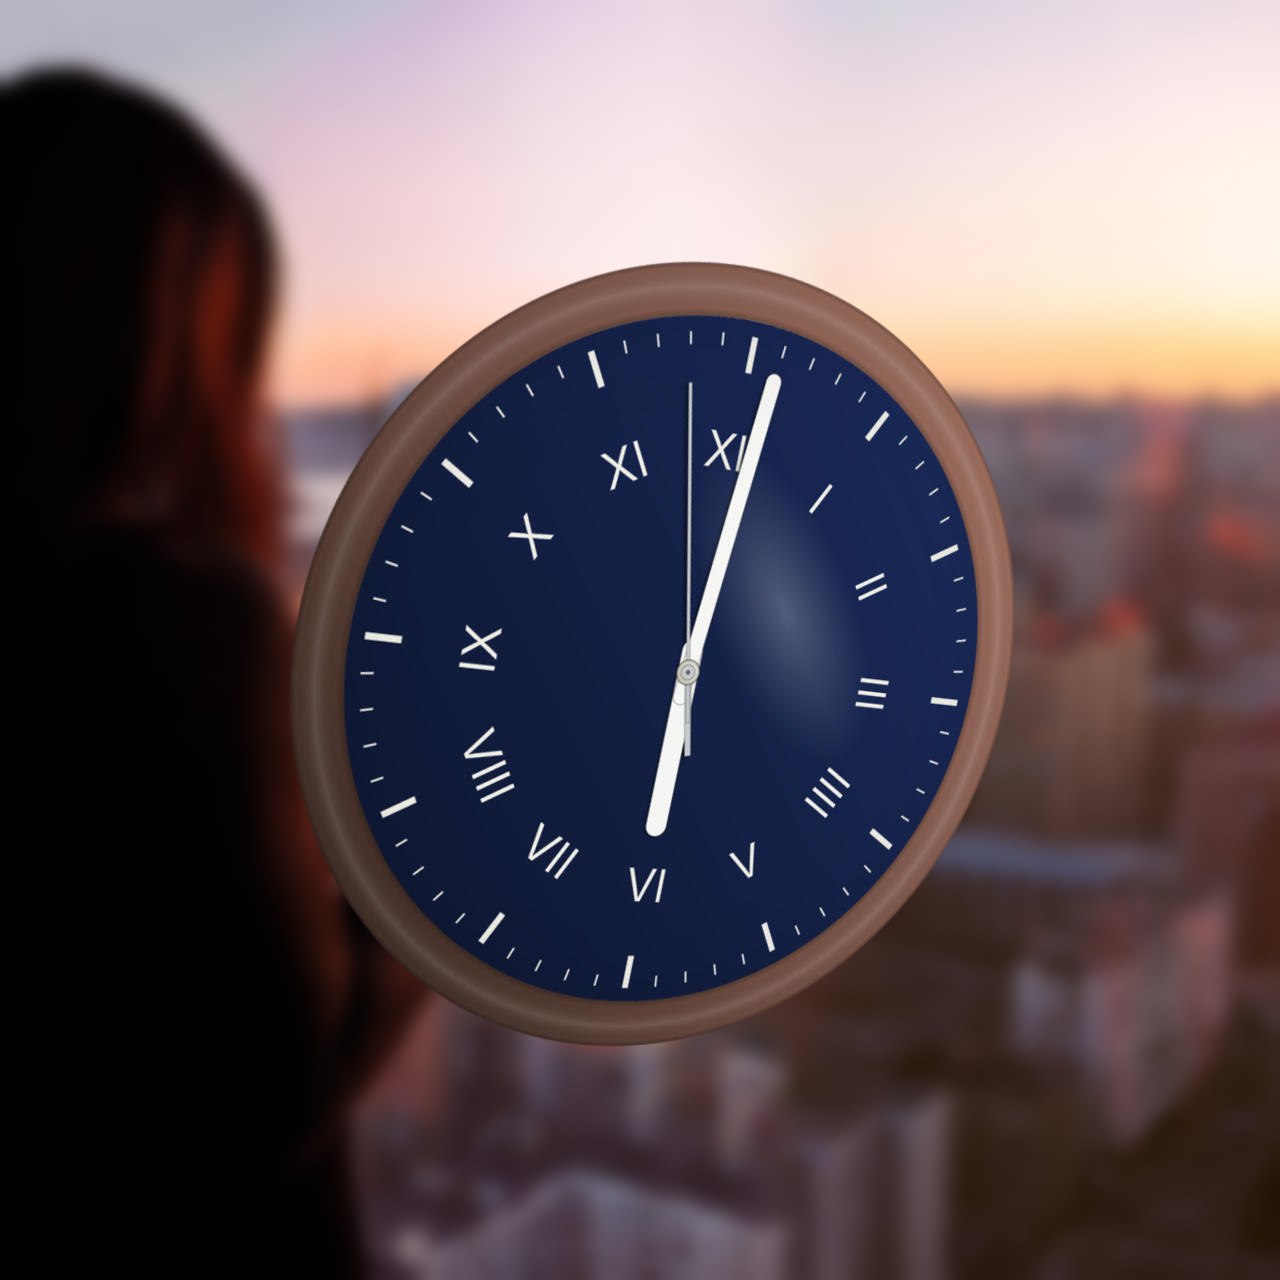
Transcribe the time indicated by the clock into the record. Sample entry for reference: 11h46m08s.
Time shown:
6h00m58s
